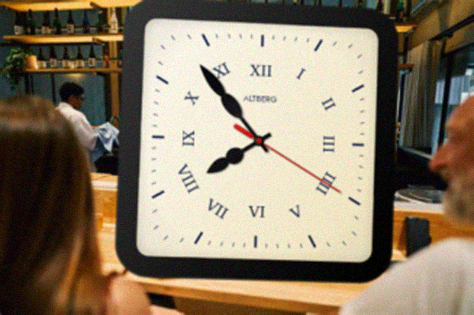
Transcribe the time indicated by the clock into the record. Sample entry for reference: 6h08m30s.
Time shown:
7h53m20s
